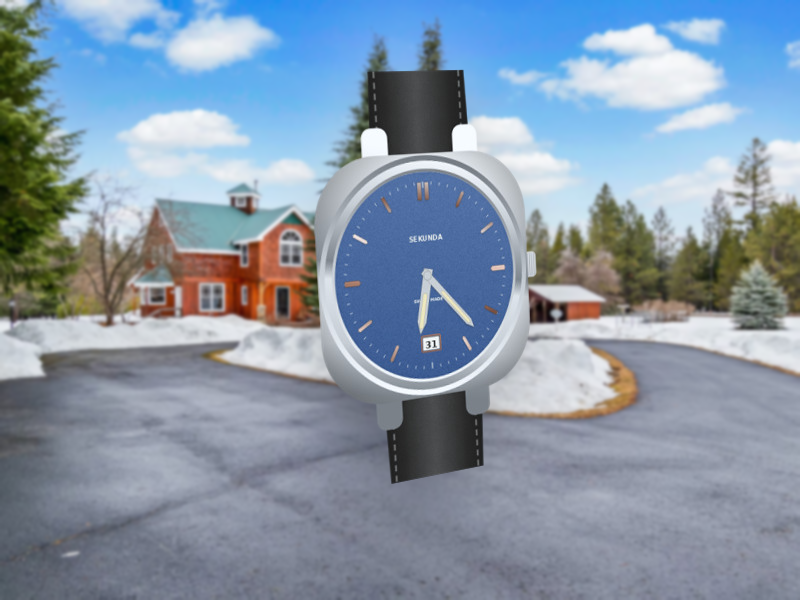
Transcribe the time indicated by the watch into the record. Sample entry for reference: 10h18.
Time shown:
6h23
